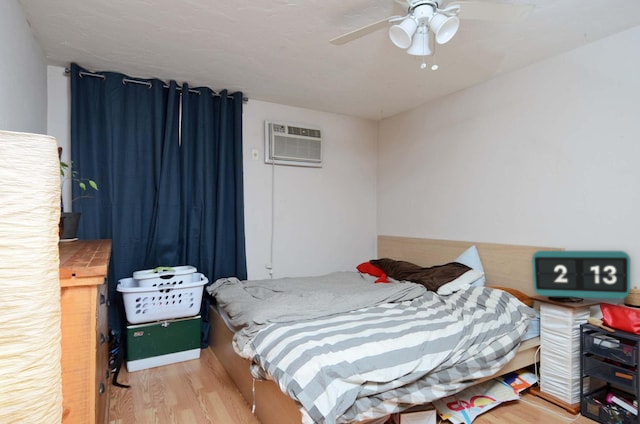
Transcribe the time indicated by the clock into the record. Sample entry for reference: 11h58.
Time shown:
2h13
